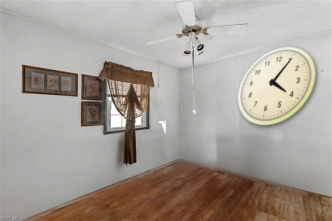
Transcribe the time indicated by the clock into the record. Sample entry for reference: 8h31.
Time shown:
4h05
